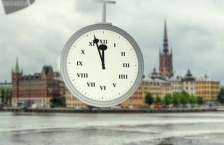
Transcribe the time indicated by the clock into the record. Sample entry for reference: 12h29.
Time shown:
11h57
